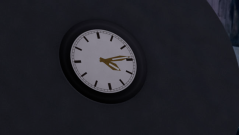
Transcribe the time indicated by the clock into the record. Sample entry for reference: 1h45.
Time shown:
4h14
